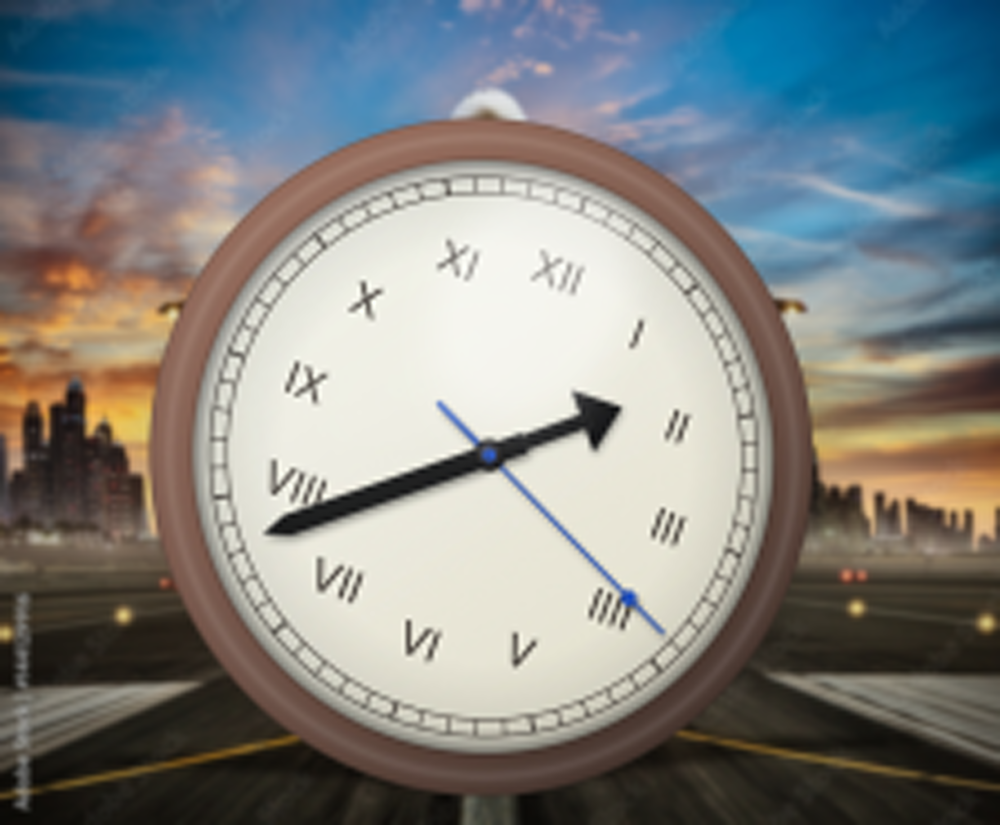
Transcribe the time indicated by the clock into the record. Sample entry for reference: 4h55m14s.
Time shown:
1h38m19s
